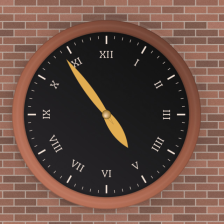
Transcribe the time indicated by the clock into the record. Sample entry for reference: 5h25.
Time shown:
4h54
